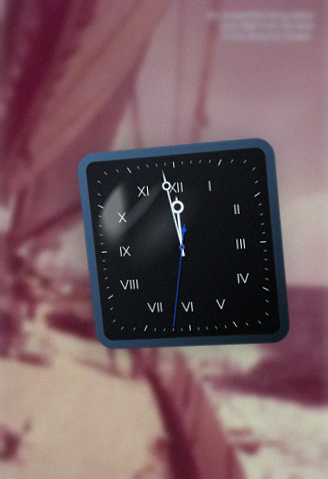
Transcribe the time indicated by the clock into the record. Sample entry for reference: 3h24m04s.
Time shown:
11h58m32s
